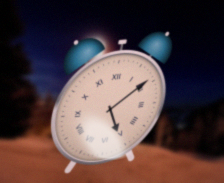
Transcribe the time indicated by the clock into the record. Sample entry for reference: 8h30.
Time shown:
5h09
